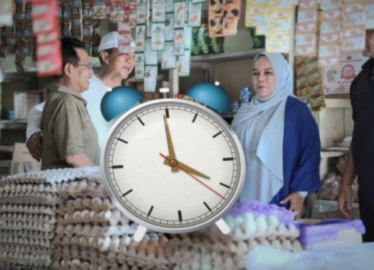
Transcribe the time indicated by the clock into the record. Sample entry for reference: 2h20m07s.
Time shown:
3h59m22s
